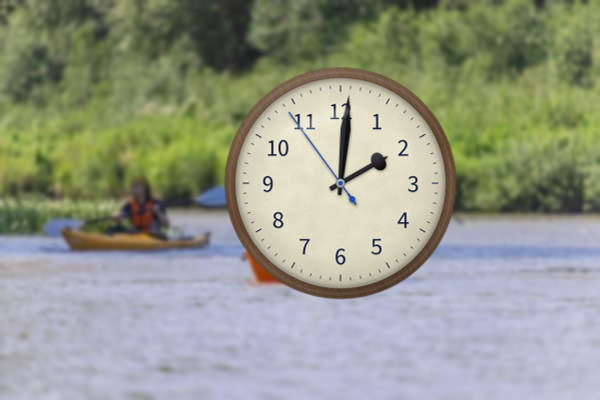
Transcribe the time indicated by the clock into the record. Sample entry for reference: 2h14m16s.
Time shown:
2h00m54s
